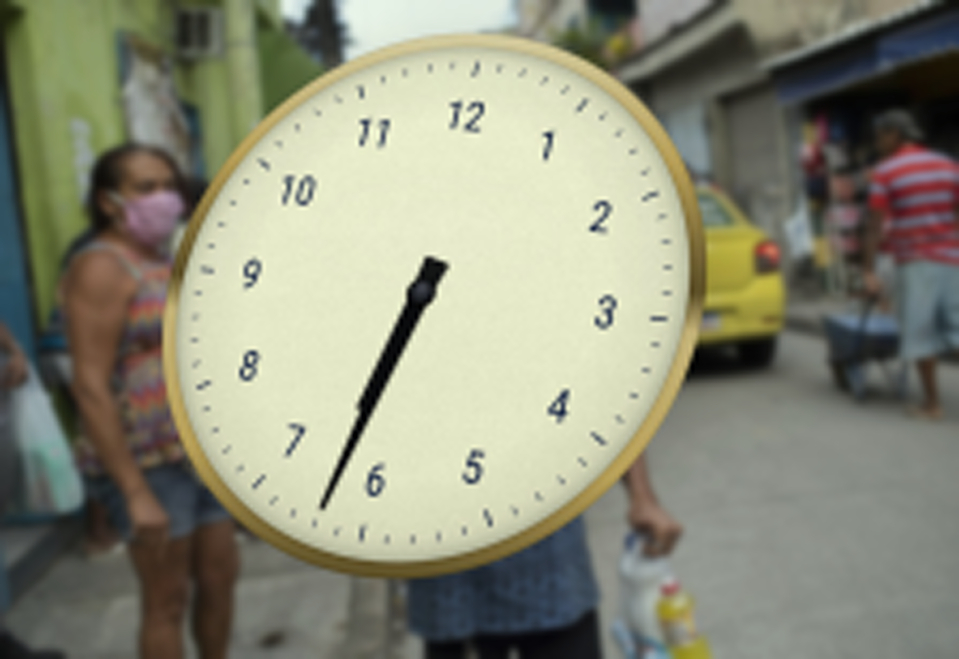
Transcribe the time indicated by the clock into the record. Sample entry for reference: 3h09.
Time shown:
6h32
